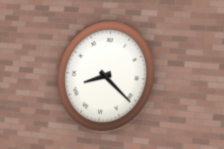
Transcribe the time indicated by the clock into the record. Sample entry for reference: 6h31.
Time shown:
8h21
